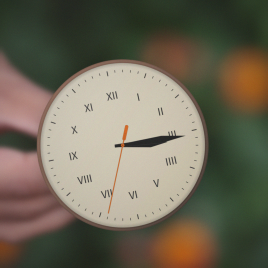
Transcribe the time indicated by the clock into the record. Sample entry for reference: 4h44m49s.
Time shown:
3h15m34s
